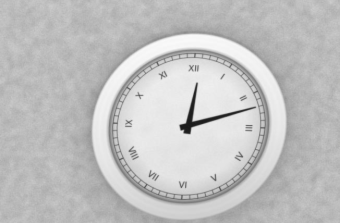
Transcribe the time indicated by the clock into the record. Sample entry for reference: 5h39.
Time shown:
12h12
